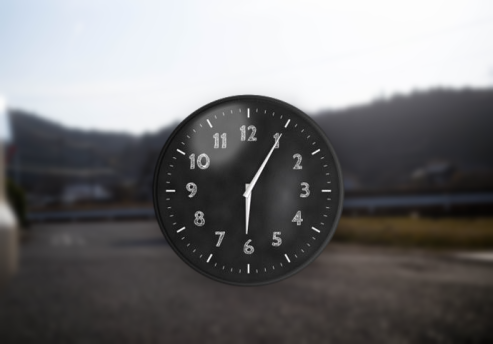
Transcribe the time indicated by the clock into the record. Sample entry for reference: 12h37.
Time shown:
6h05
